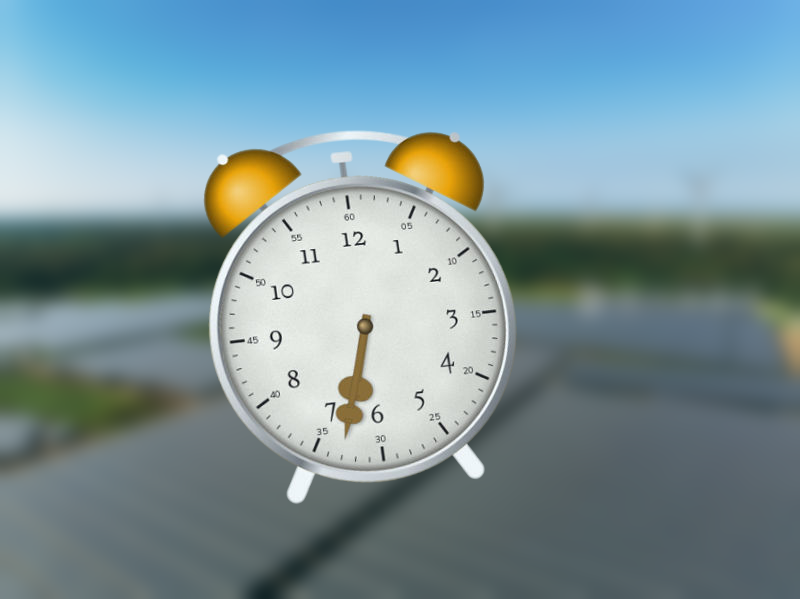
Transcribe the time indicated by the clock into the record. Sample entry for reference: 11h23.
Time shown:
6h33
